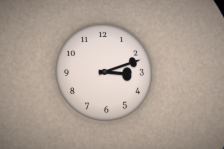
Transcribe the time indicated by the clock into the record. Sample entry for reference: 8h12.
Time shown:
3h12
